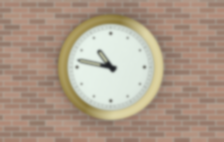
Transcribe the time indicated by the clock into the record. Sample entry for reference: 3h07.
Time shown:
10h47
